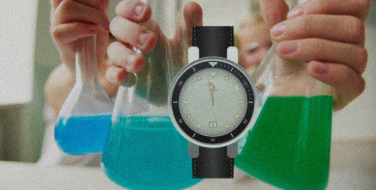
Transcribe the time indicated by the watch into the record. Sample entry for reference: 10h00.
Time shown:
11h58
